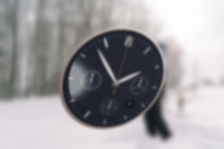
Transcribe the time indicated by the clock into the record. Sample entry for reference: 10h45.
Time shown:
1h53
